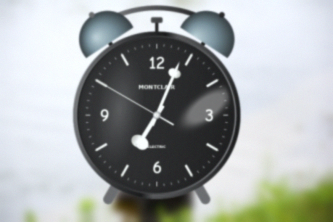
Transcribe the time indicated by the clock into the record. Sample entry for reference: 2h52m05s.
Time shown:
7h03m50s
